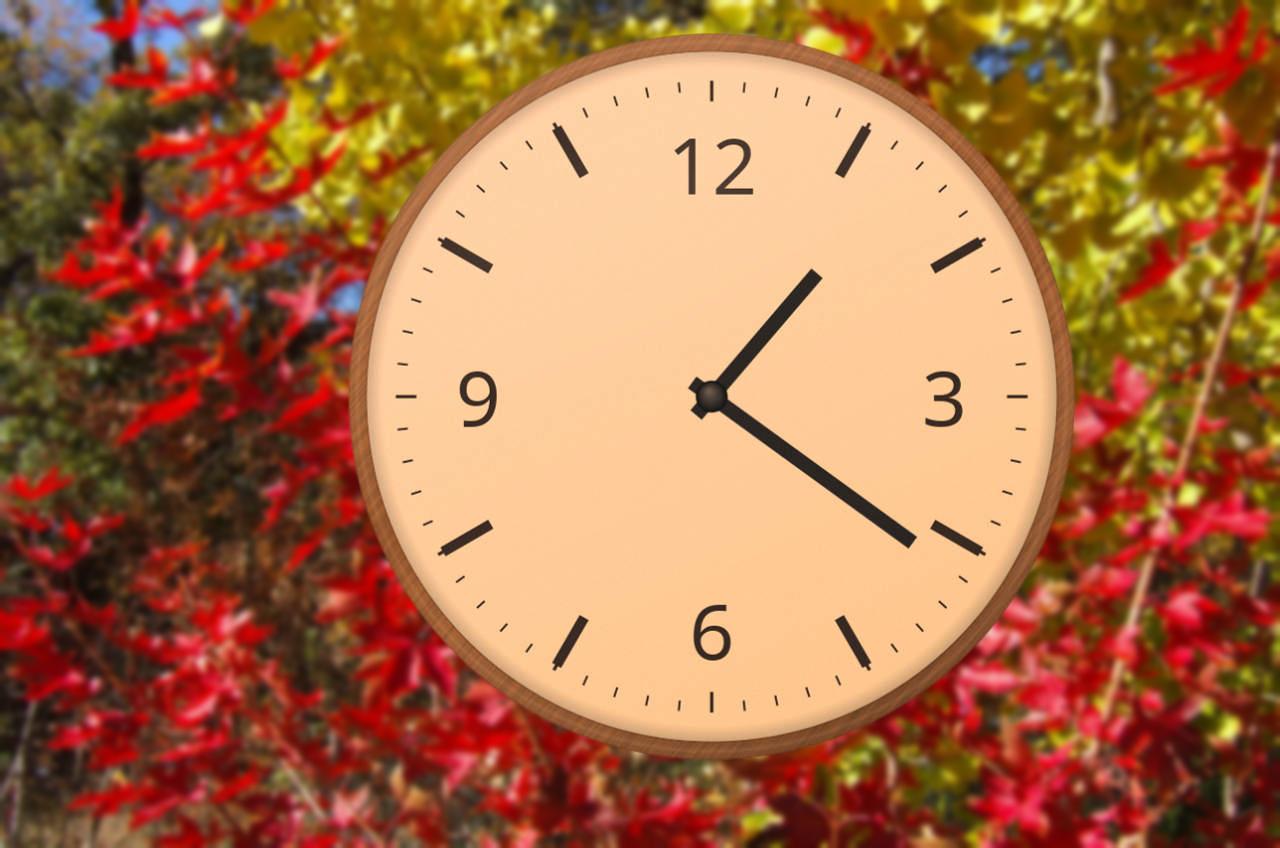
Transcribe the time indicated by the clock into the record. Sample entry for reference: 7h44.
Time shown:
1h21
